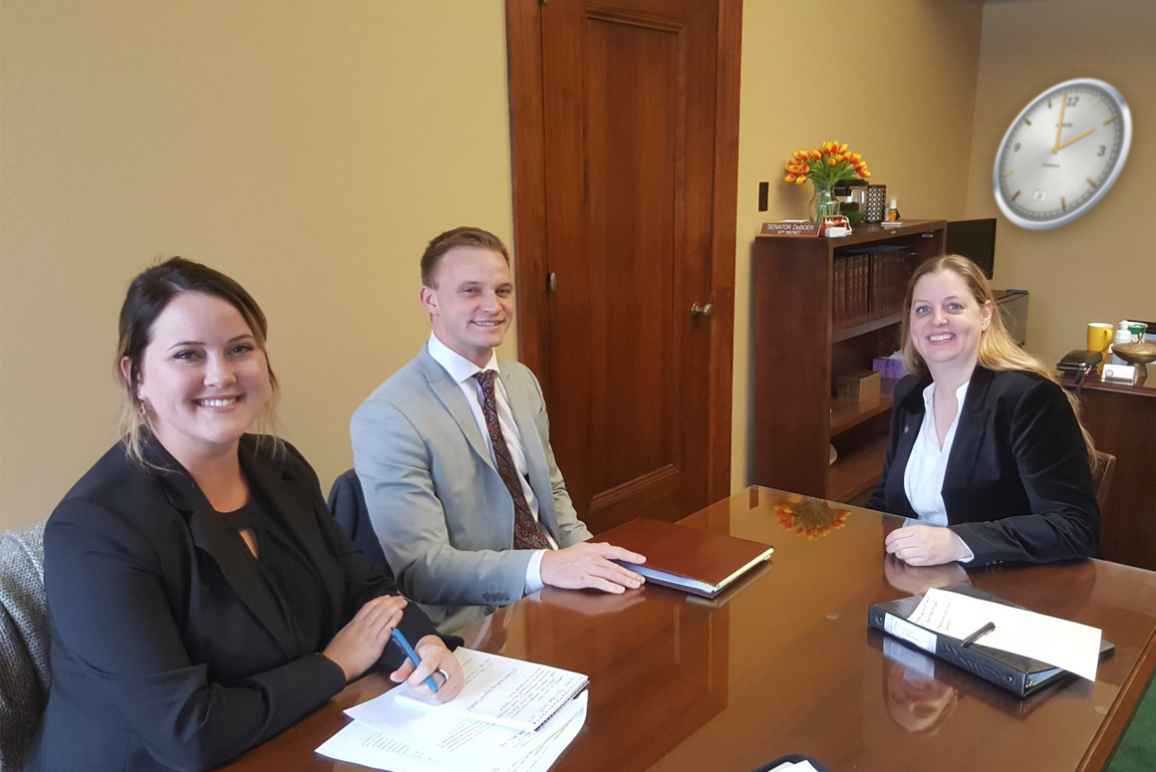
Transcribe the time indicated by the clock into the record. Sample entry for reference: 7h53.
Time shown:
1h58
